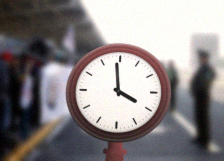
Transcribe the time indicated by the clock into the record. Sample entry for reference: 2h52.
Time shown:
3h59
